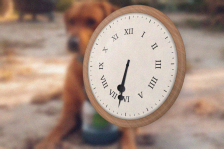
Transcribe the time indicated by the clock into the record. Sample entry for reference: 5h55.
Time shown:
6h32
